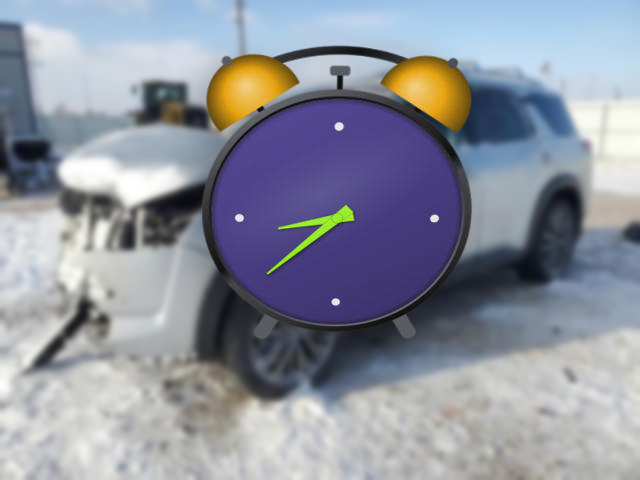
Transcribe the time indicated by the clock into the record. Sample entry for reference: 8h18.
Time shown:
8h38
